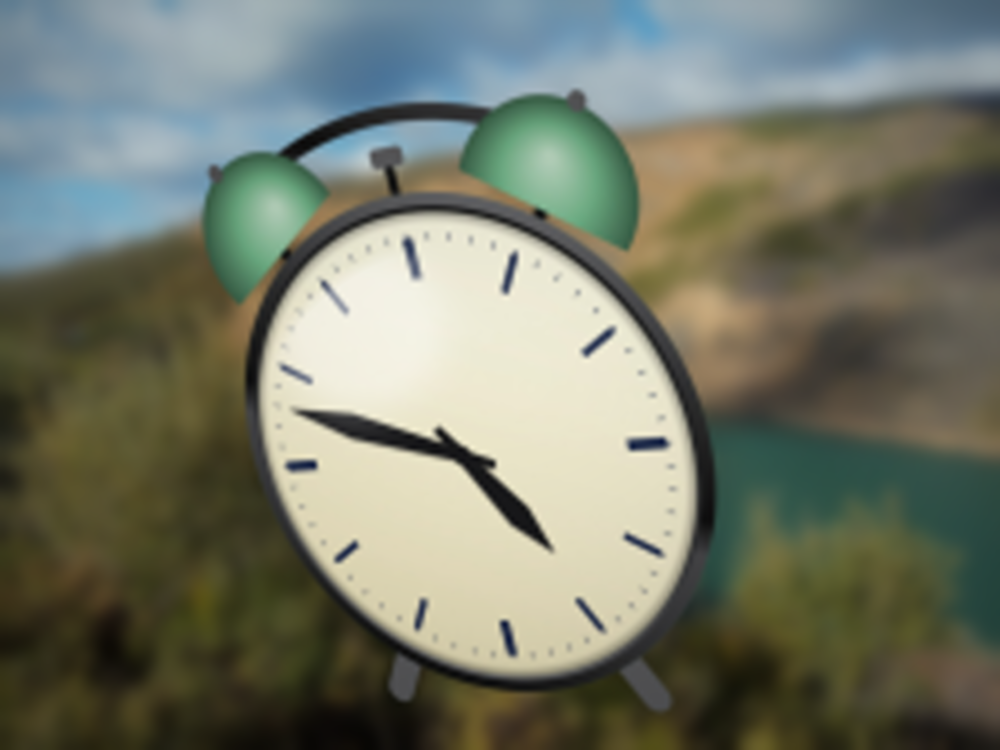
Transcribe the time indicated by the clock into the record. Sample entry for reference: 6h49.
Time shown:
4h48
